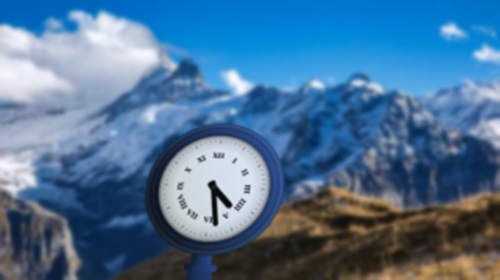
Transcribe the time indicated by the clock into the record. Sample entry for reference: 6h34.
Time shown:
4h28
